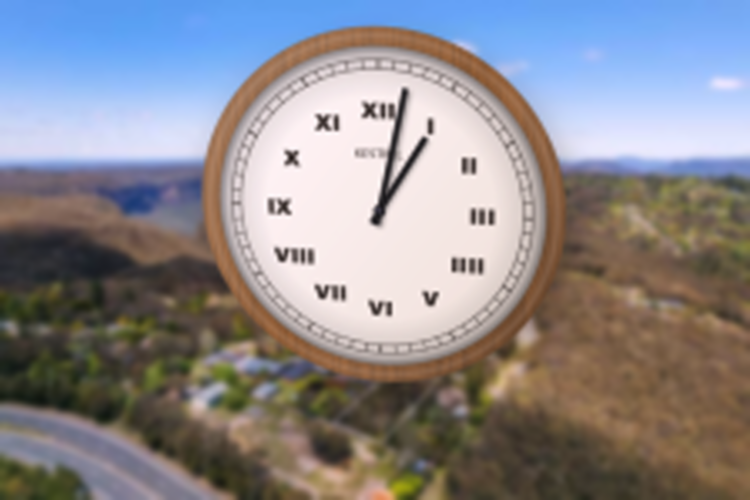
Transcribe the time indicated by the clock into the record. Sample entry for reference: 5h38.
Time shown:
1h02
